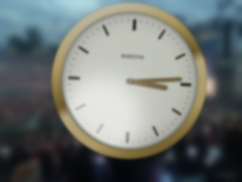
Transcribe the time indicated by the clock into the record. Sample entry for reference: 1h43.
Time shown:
3h14
